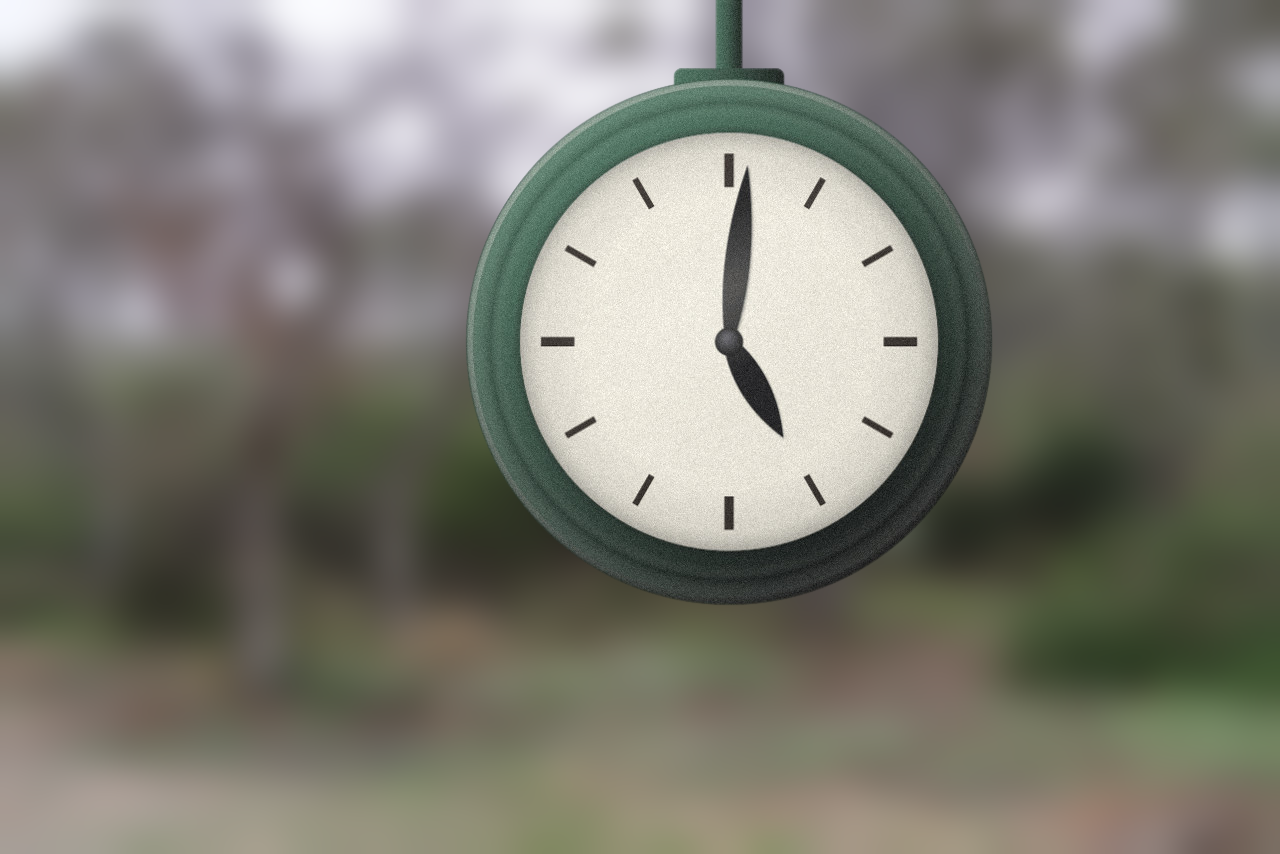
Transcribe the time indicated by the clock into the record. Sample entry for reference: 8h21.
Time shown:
5h01
